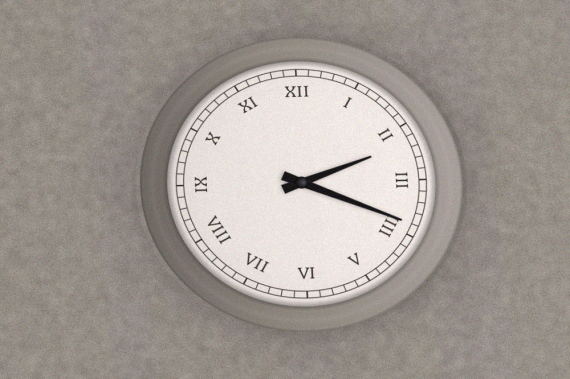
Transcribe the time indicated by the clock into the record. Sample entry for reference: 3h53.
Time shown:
2h19
